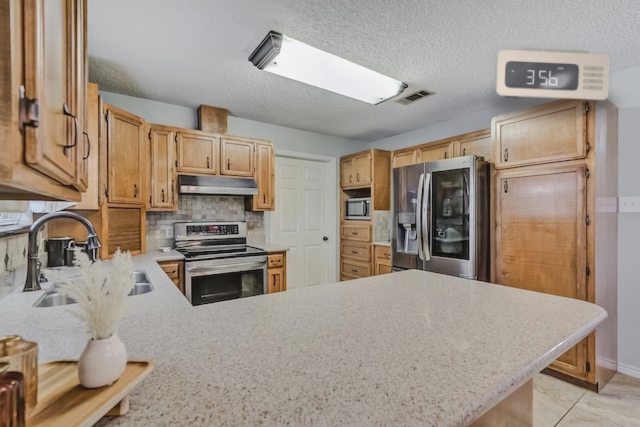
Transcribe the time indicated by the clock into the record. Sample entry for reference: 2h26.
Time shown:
3h56
